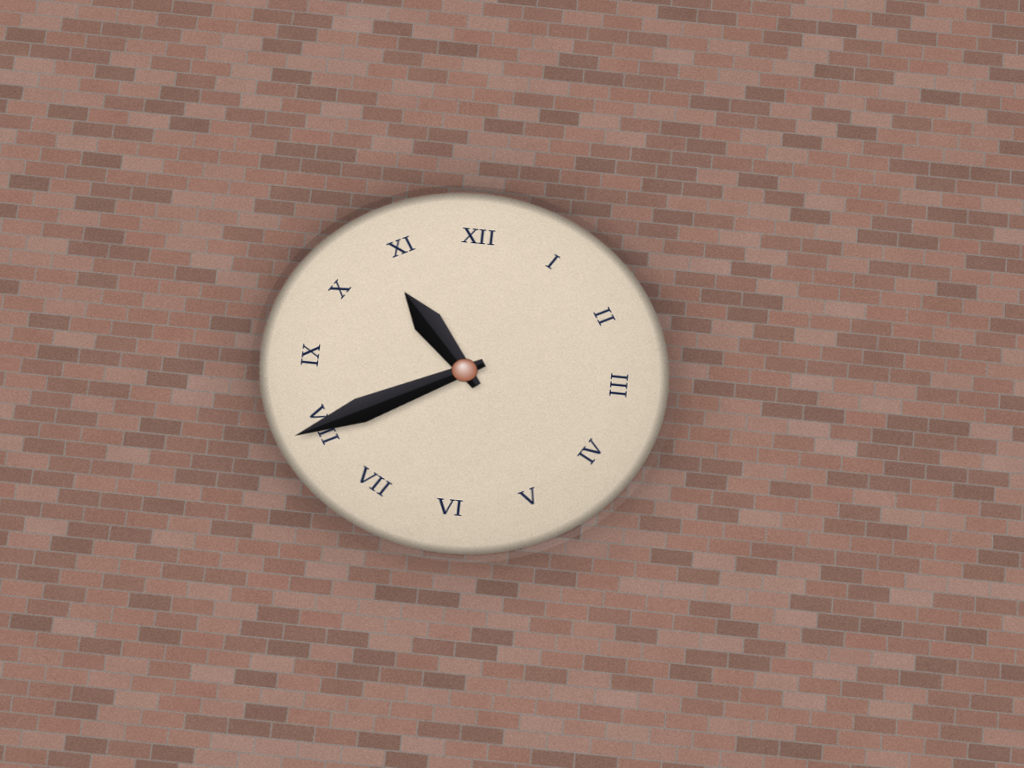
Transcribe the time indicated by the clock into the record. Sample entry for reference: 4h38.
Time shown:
10h40
